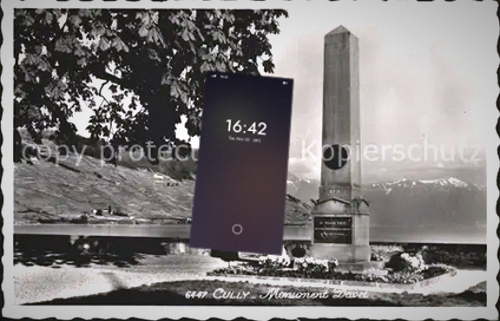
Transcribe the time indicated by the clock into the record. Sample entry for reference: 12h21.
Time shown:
16h42
